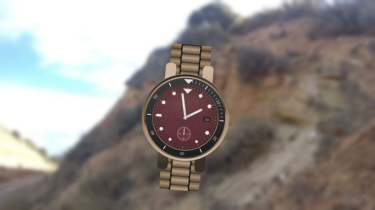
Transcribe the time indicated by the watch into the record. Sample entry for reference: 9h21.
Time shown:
1h58
